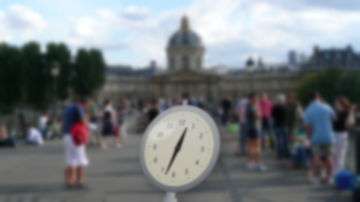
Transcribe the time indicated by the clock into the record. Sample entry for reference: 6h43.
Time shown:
12h33
